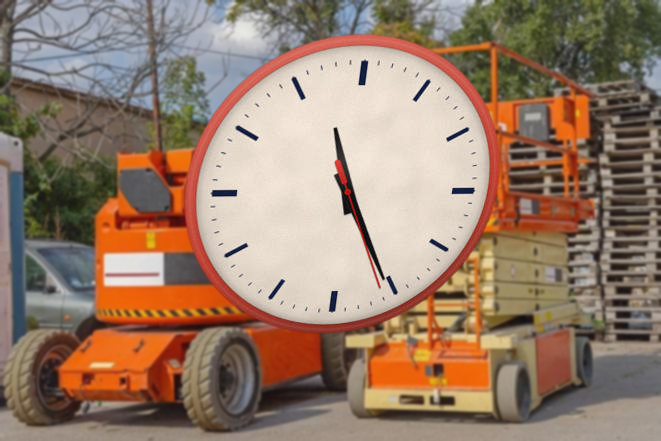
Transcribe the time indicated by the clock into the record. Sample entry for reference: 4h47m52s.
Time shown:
11h25m26s
